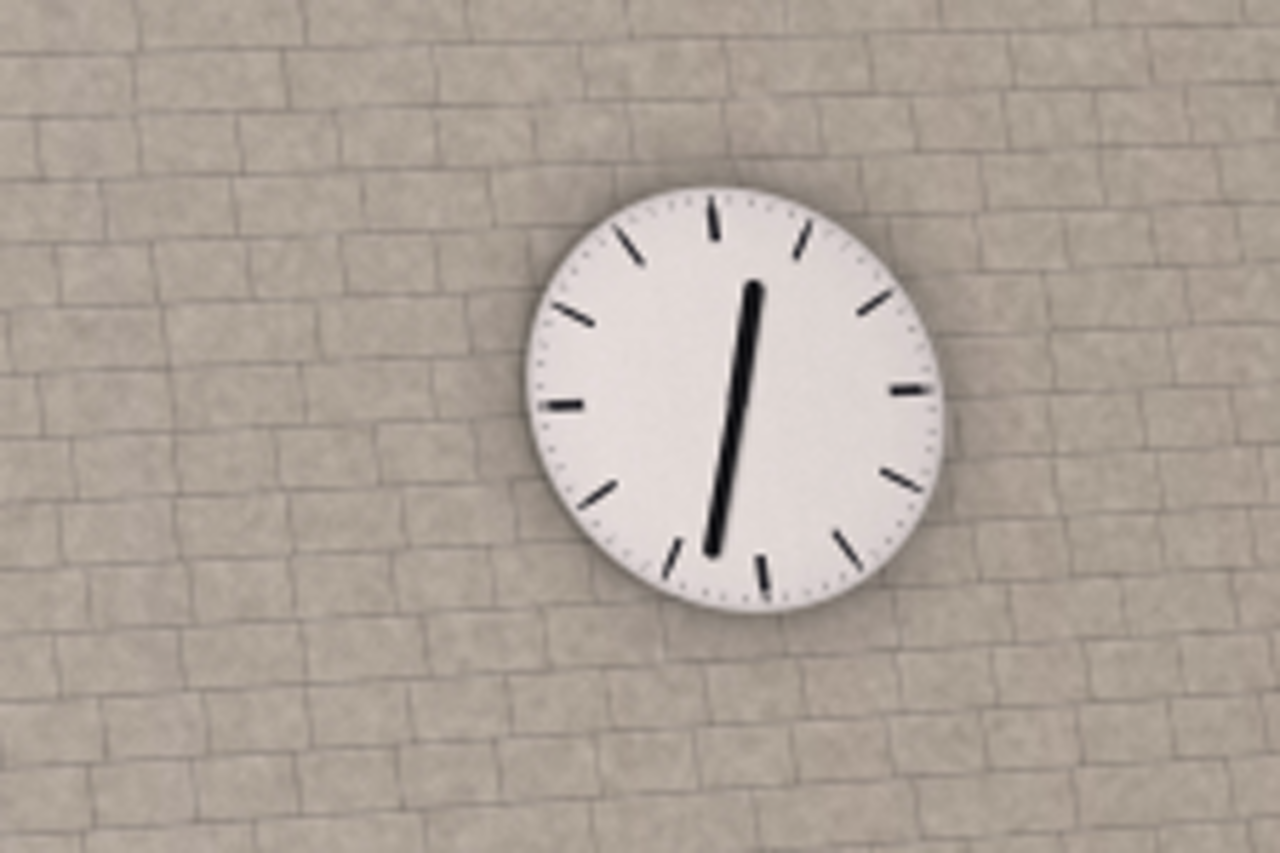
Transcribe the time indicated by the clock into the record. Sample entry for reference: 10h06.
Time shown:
12h33
